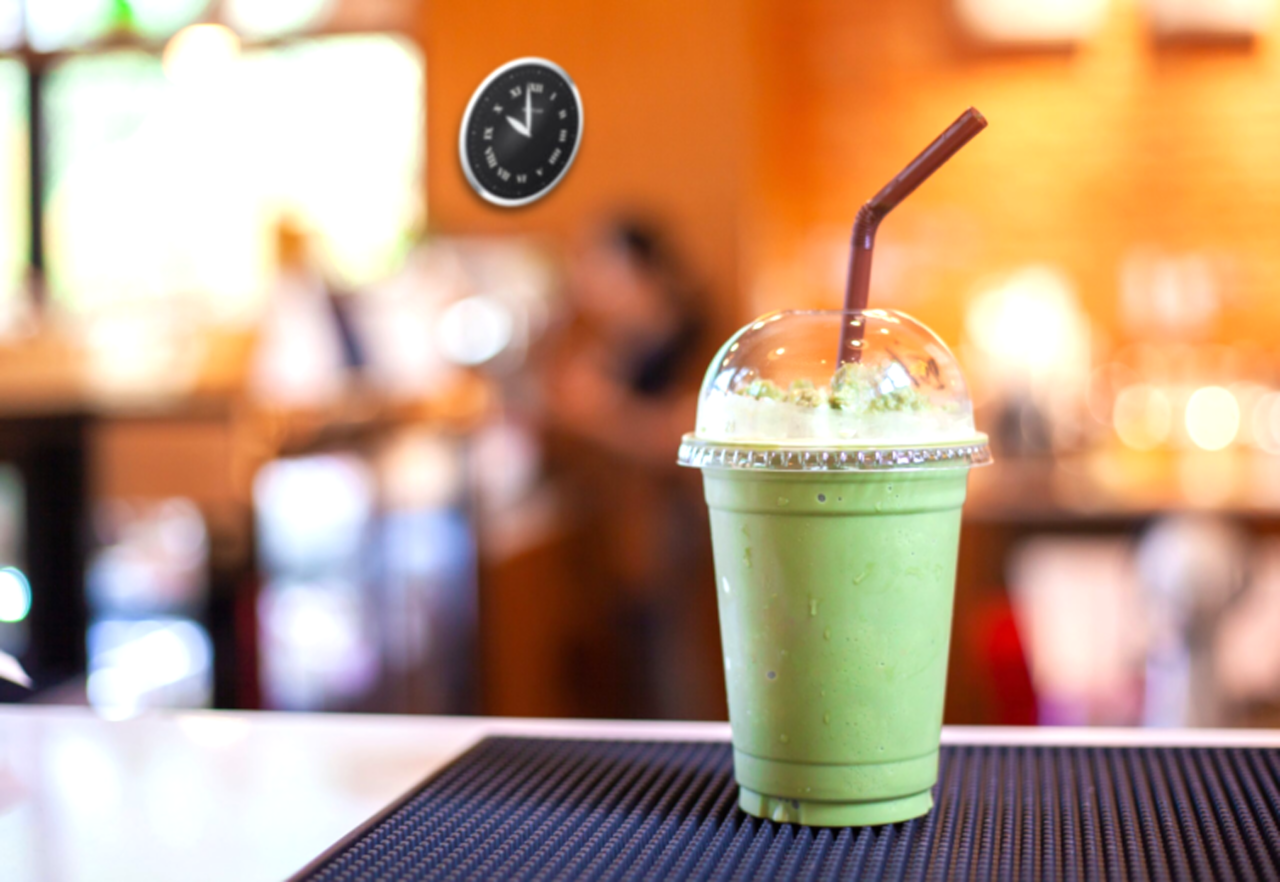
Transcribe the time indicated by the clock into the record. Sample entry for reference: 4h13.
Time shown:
9h58
